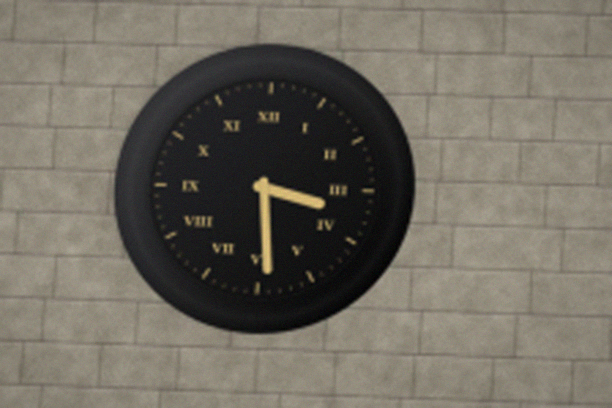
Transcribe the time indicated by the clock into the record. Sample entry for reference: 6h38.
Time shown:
3h29
